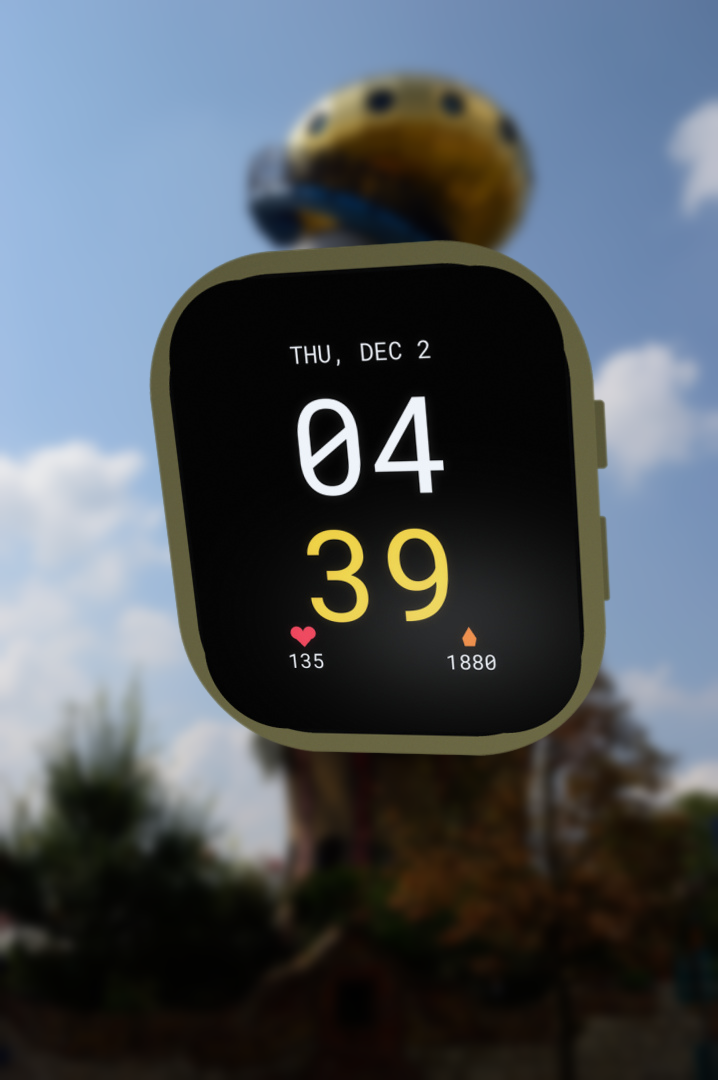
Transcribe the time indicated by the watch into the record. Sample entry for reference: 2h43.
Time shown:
4h39
